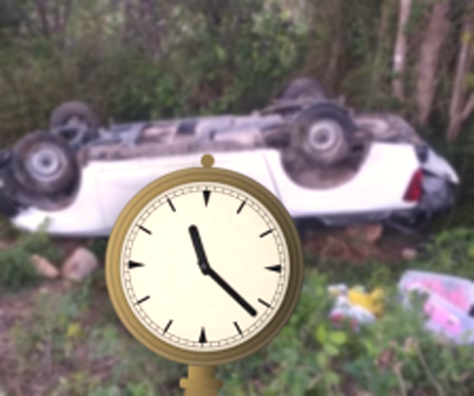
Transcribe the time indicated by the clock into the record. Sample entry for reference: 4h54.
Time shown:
11h22
